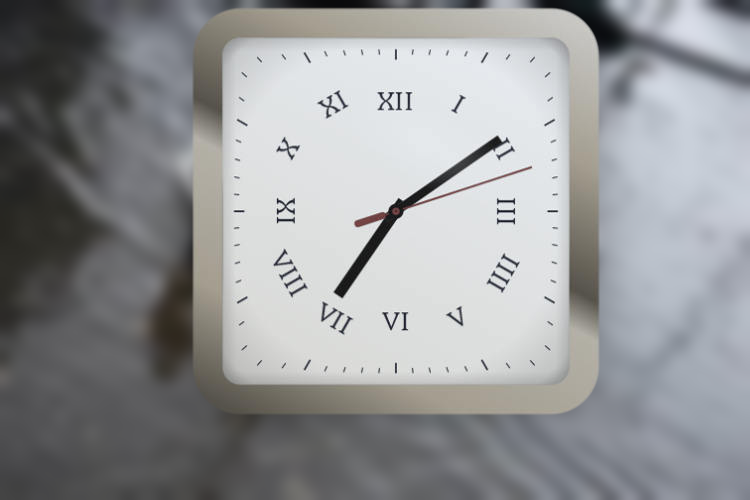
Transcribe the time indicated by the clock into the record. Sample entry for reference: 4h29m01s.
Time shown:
7h09m12s
